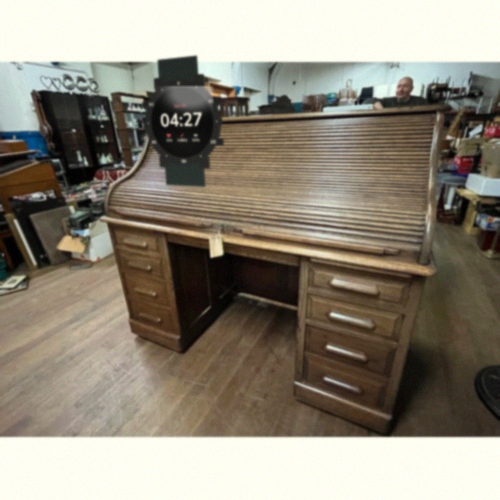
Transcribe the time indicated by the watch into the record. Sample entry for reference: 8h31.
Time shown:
4h27
